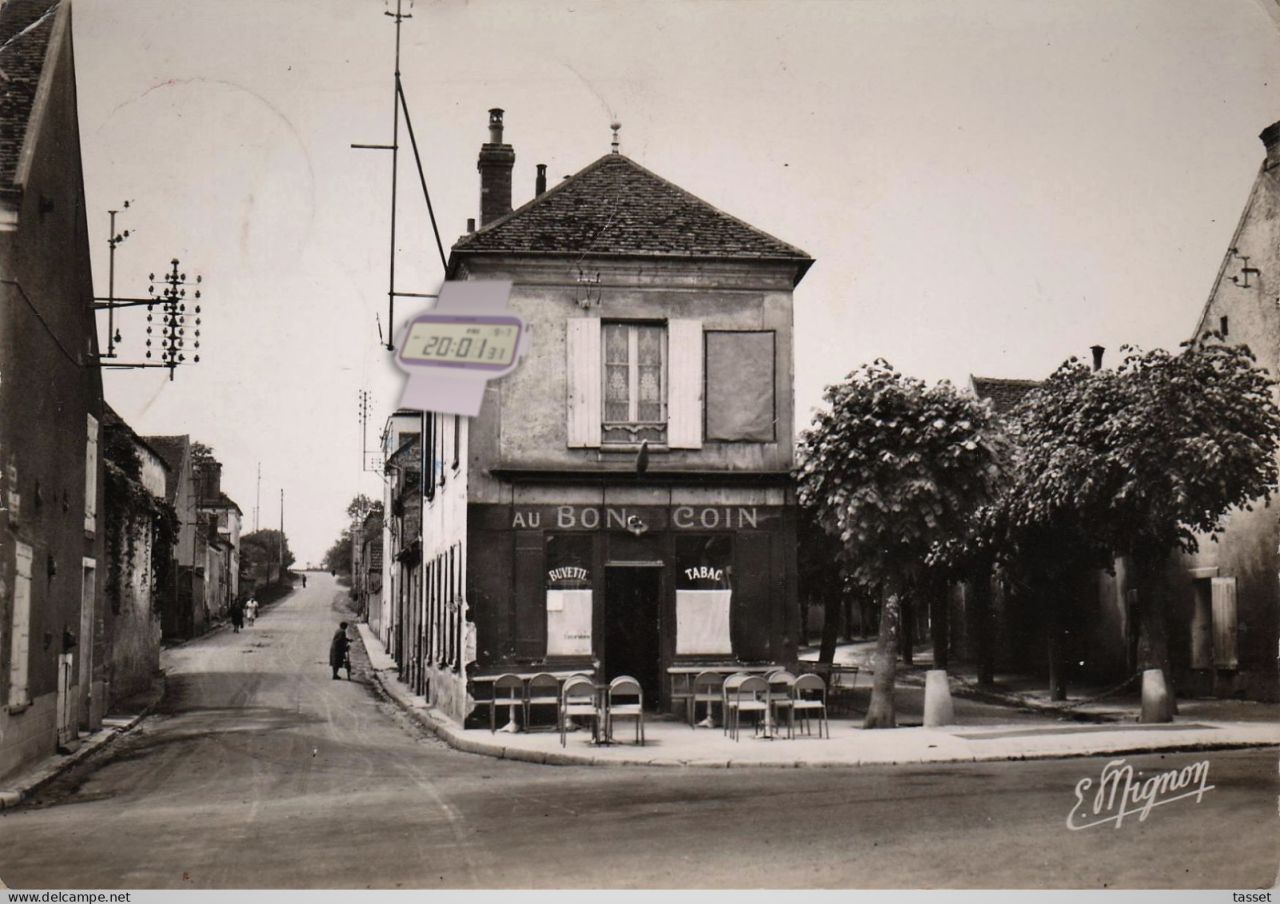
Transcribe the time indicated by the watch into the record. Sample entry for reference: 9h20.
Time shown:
20h01
